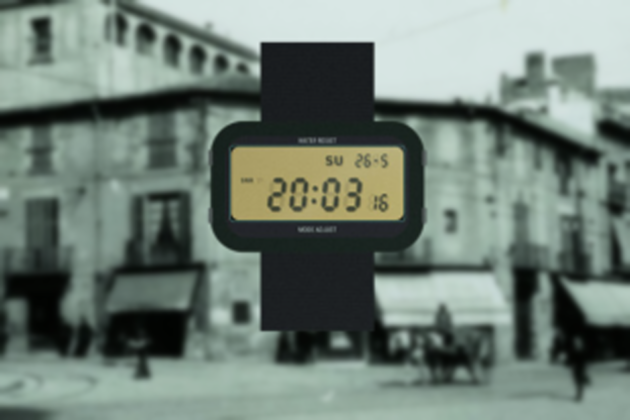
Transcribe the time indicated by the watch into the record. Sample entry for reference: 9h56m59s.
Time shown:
20h03m16s
